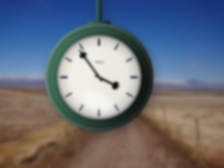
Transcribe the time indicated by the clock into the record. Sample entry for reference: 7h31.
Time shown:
3h54
